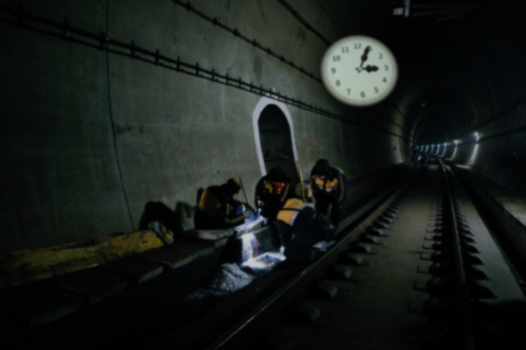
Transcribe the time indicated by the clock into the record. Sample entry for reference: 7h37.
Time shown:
3h04
